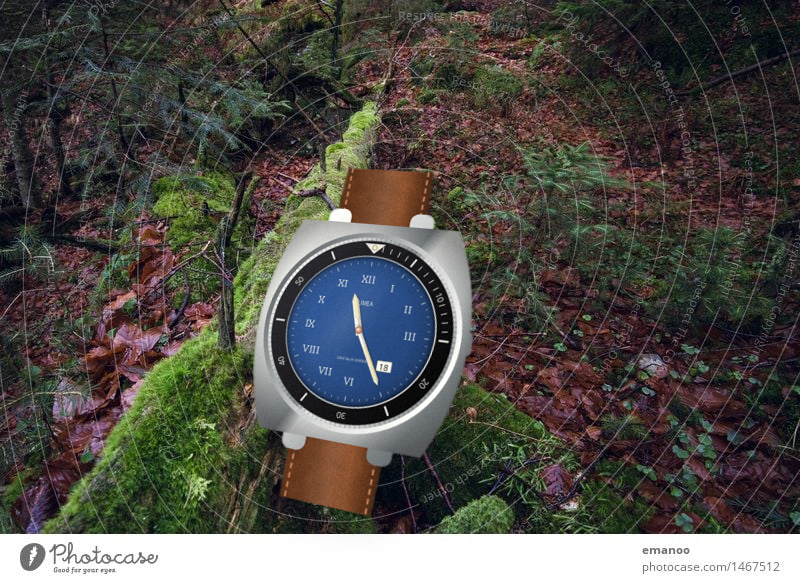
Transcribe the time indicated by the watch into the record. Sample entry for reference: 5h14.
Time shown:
11h25
